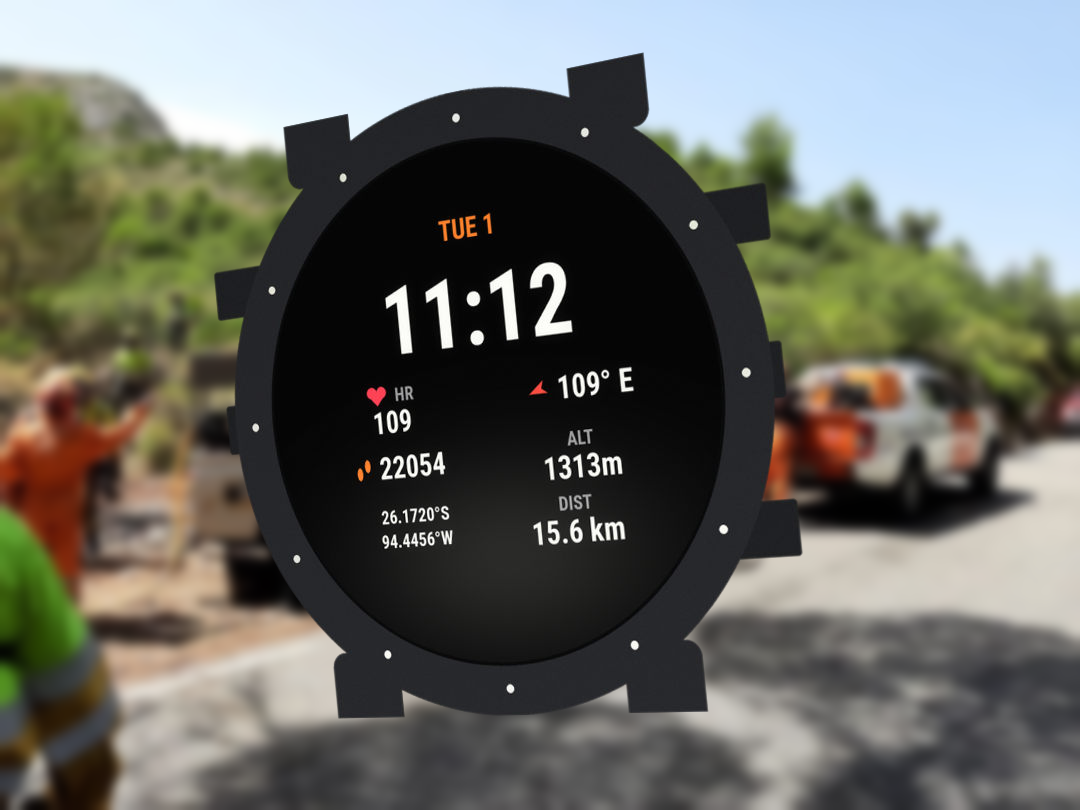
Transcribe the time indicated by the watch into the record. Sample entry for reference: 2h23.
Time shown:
11h12
